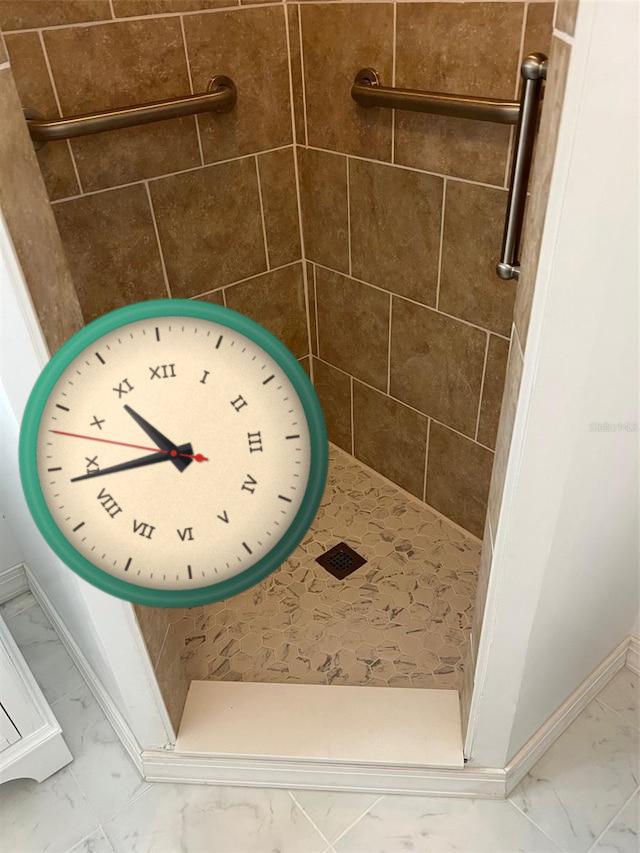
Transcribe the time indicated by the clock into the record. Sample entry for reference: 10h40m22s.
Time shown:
10h43m48s
